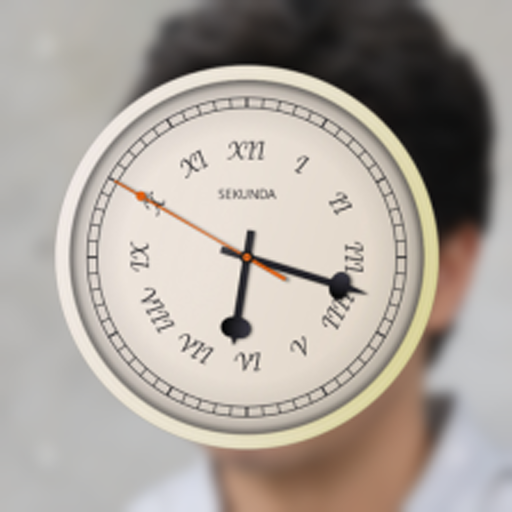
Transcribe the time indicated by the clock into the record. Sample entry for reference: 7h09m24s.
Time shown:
6h17m50s
